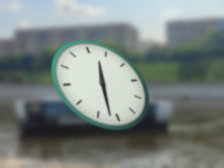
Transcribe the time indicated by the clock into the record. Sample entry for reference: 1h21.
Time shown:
12h32
